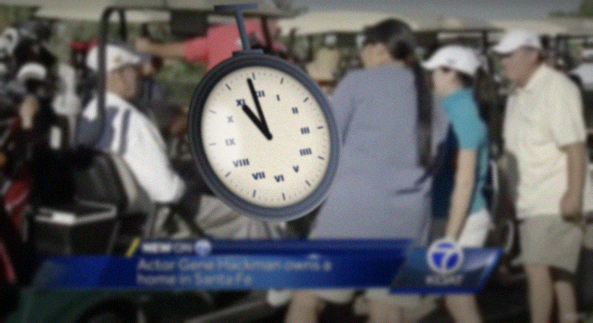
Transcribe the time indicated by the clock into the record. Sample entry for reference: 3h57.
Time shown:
10h59
